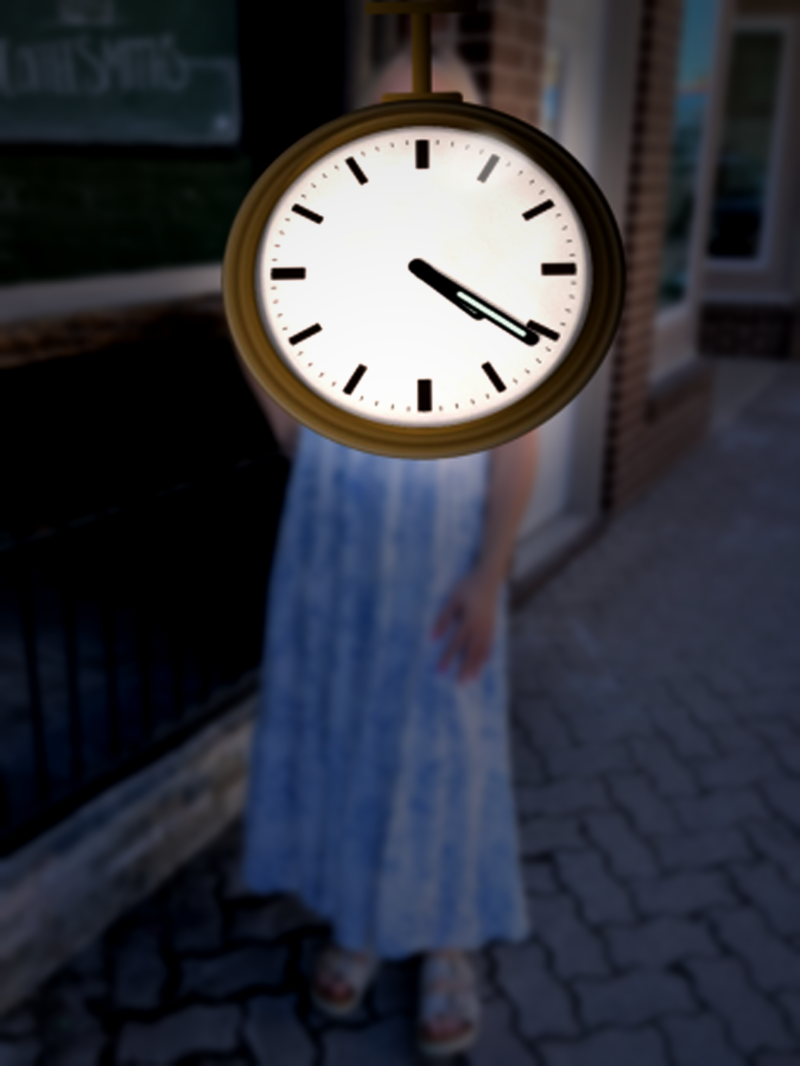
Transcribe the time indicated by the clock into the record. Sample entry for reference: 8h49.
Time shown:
4h21
